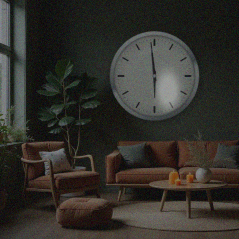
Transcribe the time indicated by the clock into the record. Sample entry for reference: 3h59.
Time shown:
5h59
